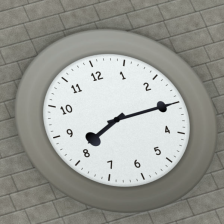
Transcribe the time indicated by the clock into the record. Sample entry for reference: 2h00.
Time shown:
8h15
